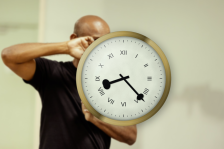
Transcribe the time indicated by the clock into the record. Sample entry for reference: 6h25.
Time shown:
8h23
